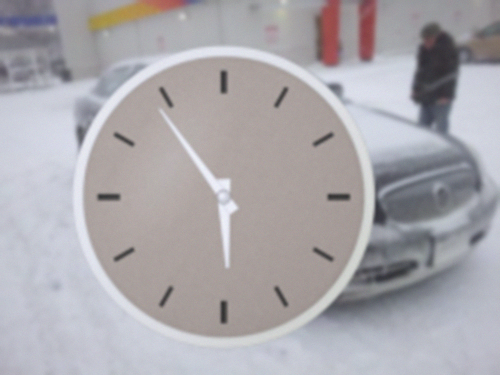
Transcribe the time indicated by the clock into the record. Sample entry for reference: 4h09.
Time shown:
5h54
